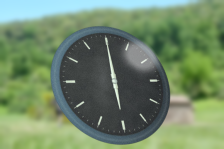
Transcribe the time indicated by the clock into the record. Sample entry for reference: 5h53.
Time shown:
6h00
